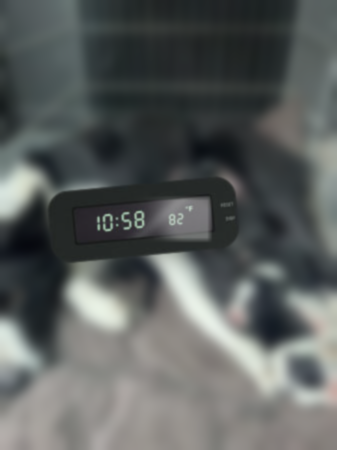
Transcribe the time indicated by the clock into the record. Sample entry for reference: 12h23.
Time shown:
10h58
